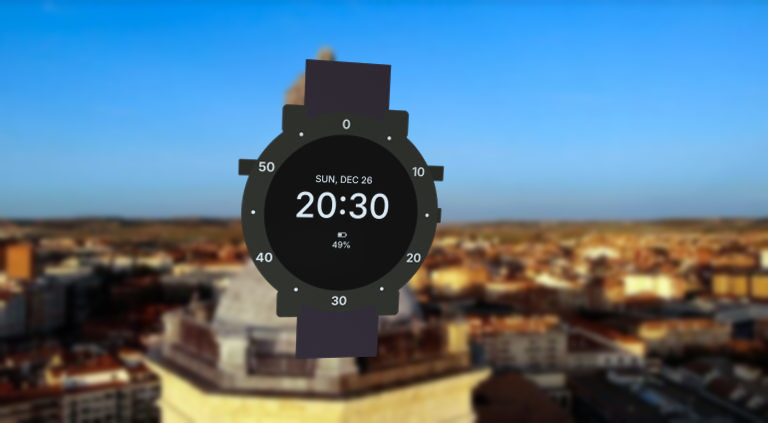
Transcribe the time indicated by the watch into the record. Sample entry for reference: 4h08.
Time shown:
20h30
